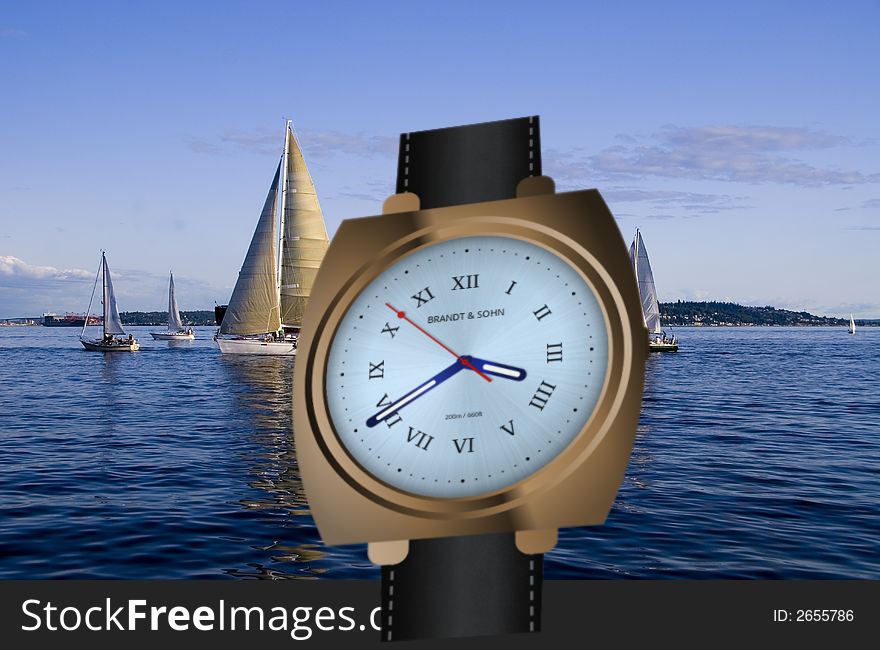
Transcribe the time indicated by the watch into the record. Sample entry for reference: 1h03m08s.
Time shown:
3h39m52s
